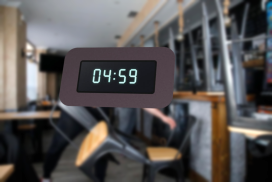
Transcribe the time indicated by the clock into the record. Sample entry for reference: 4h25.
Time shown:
4h59
